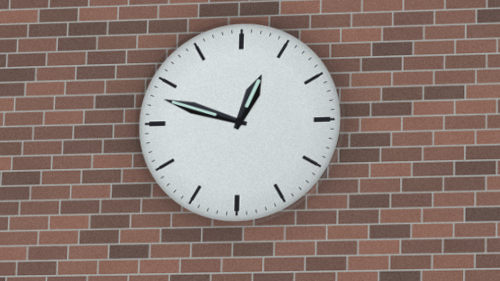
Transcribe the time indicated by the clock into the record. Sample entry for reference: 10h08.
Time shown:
12h48
